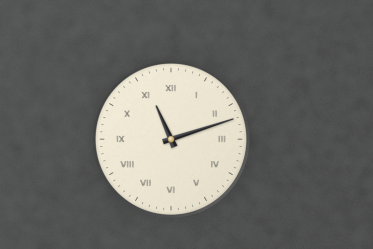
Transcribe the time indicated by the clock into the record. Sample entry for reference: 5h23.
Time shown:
11h12
